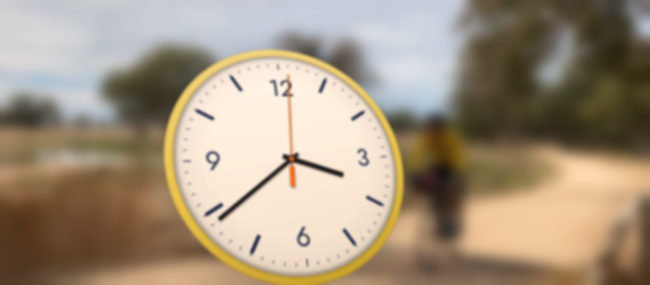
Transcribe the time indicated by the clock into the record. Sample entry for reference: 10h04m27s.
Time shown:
3h39m01s
